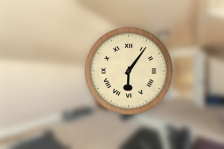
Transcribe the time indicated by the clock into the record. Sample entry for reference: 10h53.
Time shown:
6h06
